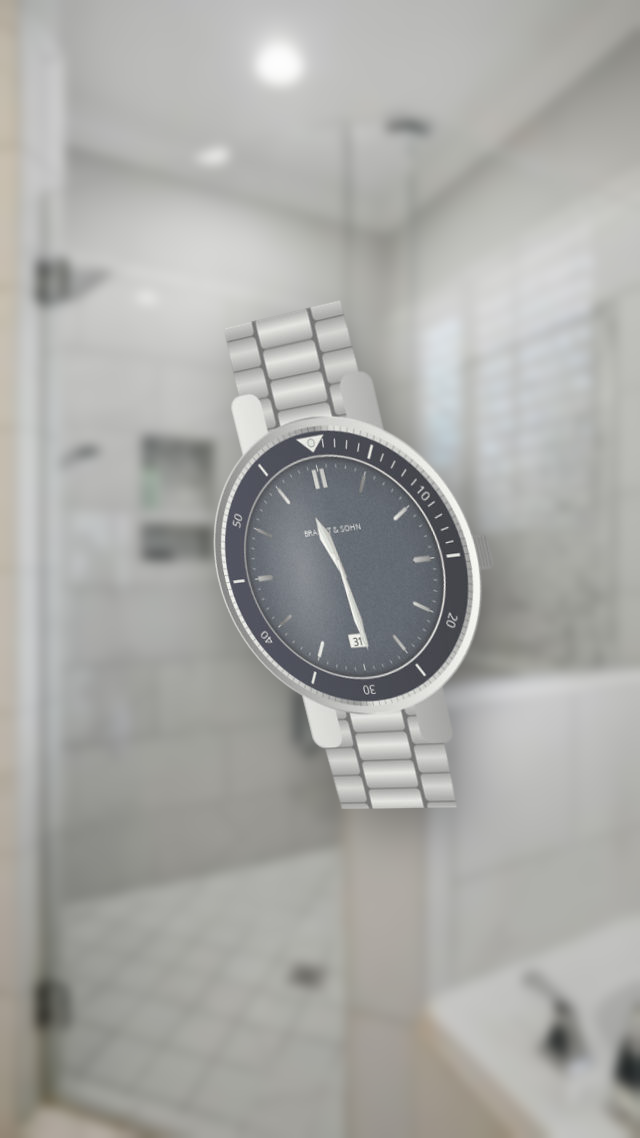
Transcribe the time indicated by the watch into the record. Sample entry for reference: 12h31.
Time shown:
11h29
